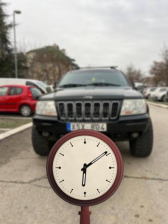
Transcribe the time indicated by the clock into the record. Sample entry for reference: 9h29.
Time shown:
6h09
